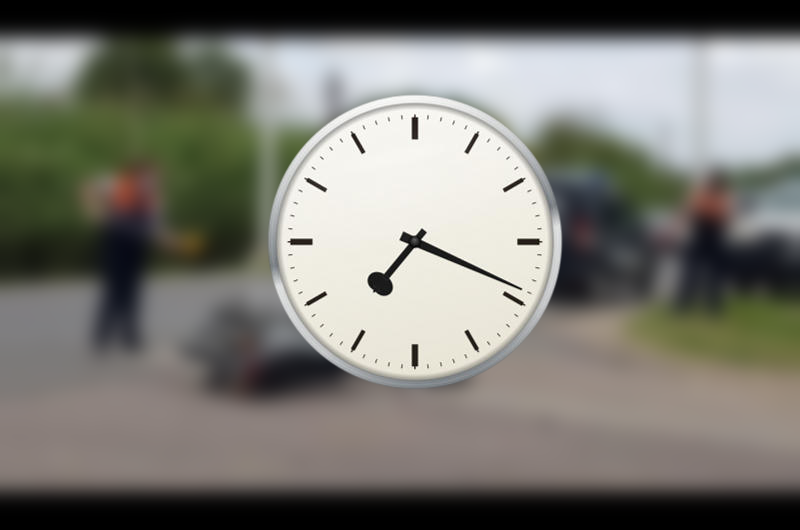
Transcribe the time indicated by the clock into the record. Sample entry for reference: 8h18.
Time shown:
7h19
